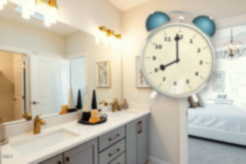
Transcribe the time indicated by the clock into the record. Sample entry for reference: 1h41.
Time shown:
7h59
